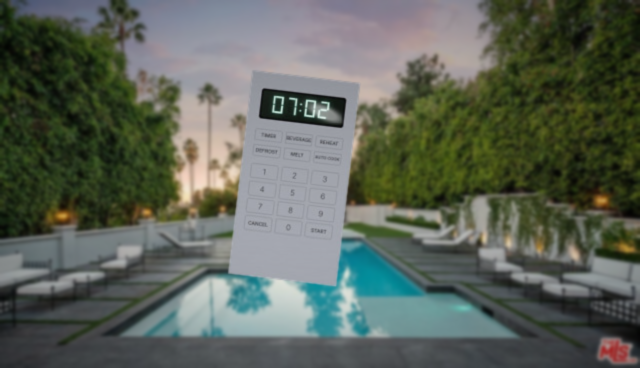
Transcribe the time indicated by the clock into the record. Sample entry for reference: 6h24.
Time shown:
7h02
